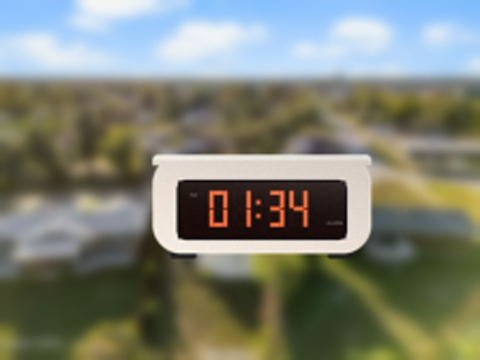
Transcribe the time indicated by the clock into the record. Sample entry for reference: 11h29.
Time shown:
1h34
